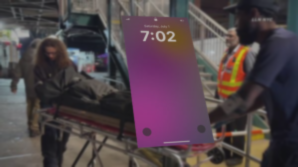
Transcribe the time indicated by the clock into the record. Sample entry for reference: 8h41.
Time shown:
7h02
